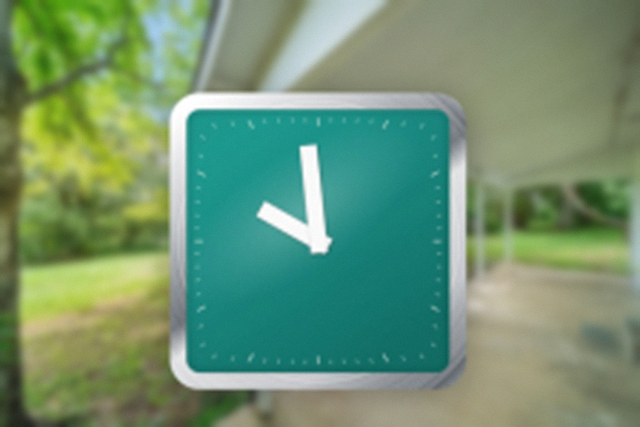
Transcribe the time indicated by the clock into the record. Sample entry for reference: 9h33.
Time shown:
9h59
